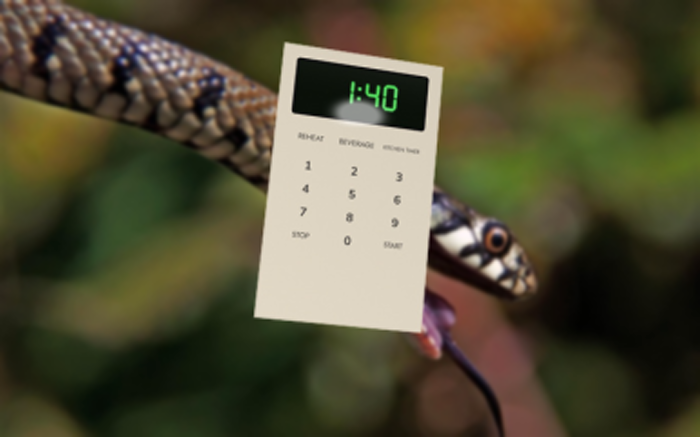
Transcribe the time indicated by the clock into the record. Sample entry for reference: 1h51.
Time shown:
1h40
